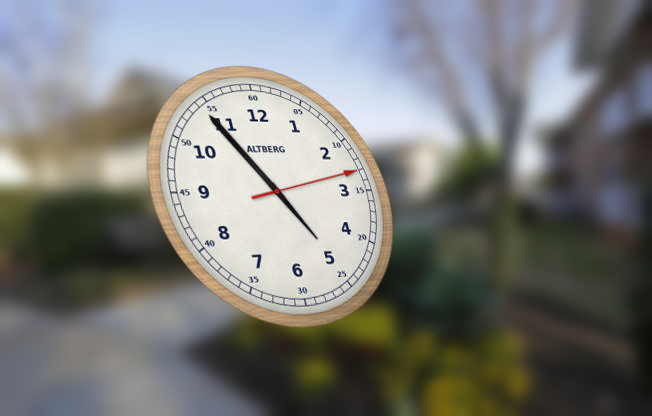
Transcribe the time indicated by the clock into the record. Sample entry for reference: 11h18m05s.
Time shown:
4h54m13s
